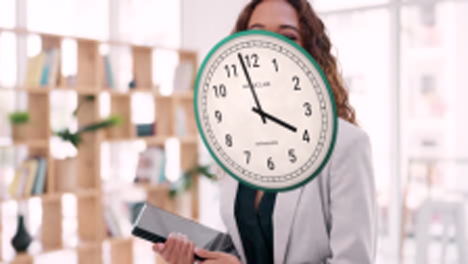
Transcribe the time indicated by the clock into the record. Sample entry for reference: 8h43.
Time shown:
3h58
